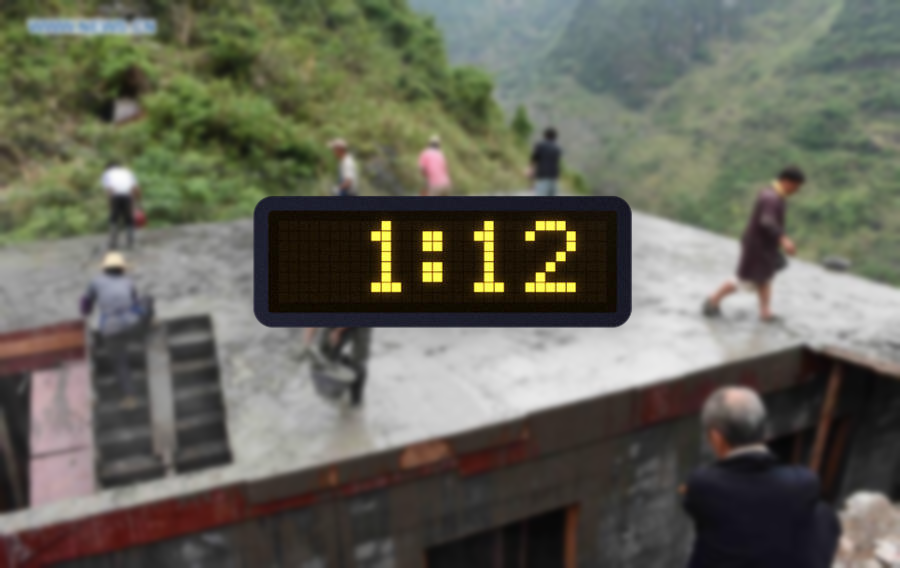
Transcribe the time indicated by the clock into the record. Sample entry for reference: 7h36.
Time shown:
1h12
